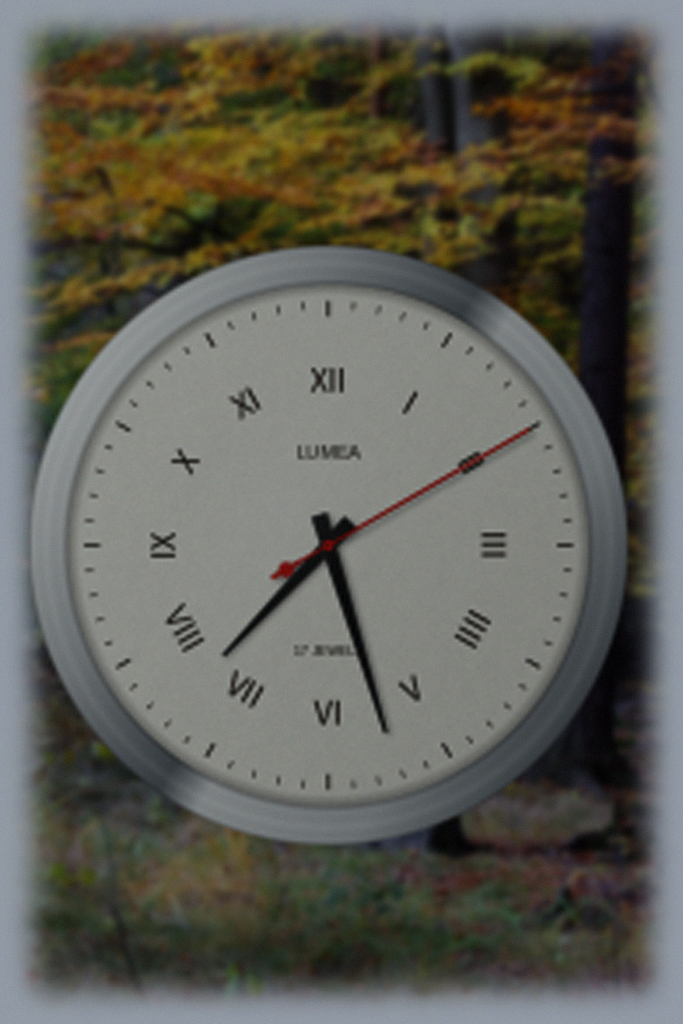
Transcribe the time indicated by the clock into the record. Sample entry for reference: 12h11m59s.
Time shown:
7h27m10s
